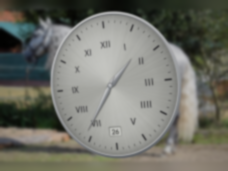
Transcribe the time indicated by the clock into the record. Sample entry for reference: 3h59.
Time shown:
1h36
